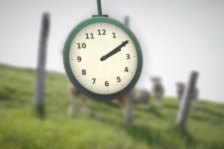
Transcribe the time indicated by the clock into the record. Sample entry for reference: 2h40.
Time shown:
2h10
